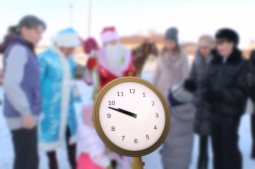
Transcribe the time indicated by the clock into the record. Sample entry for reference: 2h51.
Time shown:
9h48
